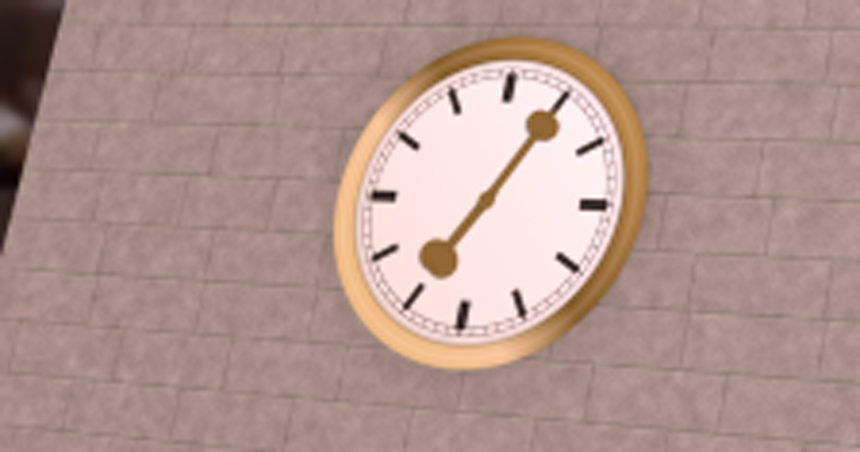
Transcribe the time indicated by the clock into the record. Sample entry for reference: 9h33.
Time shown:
7h05
